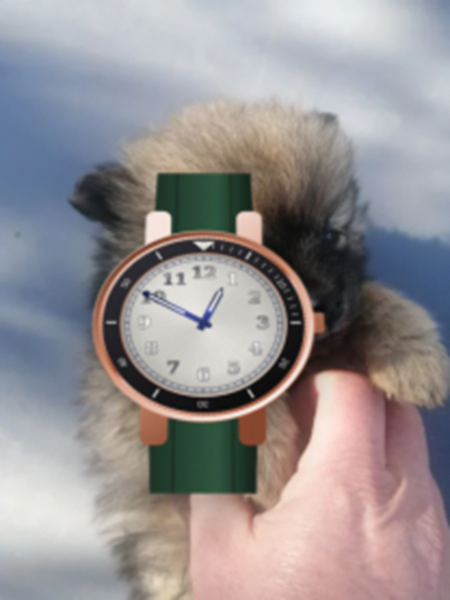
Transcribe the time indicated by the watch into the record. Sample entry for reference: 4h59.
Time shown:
12h50
